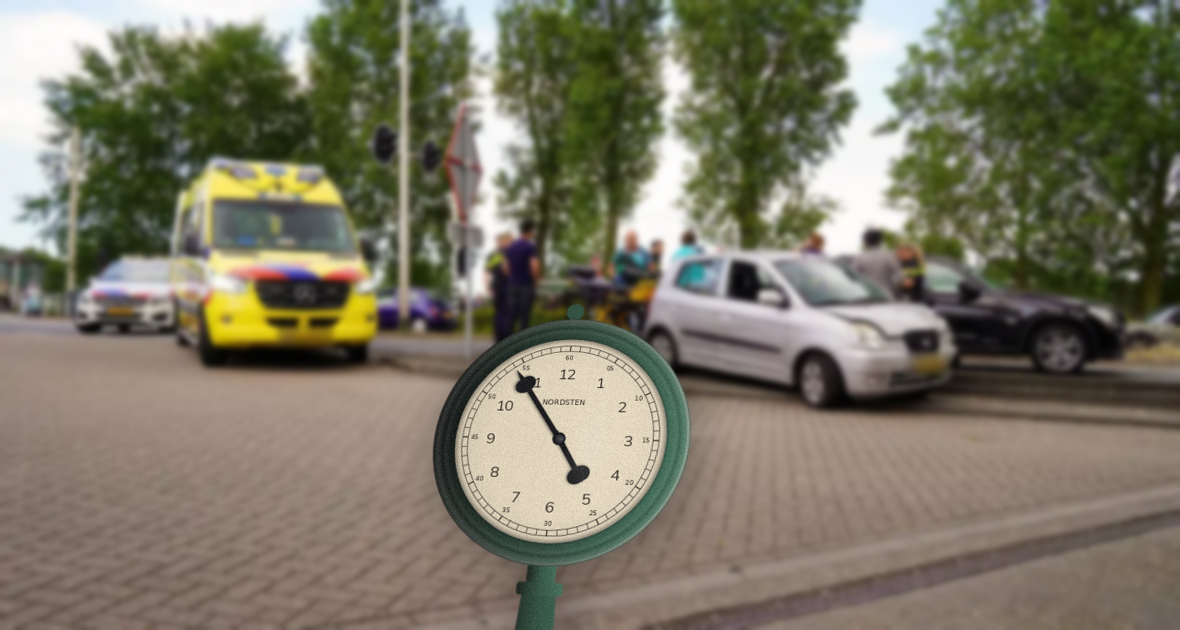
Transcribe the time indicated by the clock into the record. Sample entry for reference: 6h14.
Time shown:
4h54
